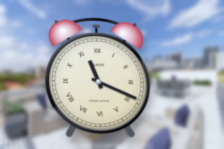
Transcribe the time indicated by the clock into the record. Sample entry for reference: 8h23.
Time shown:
11h19
